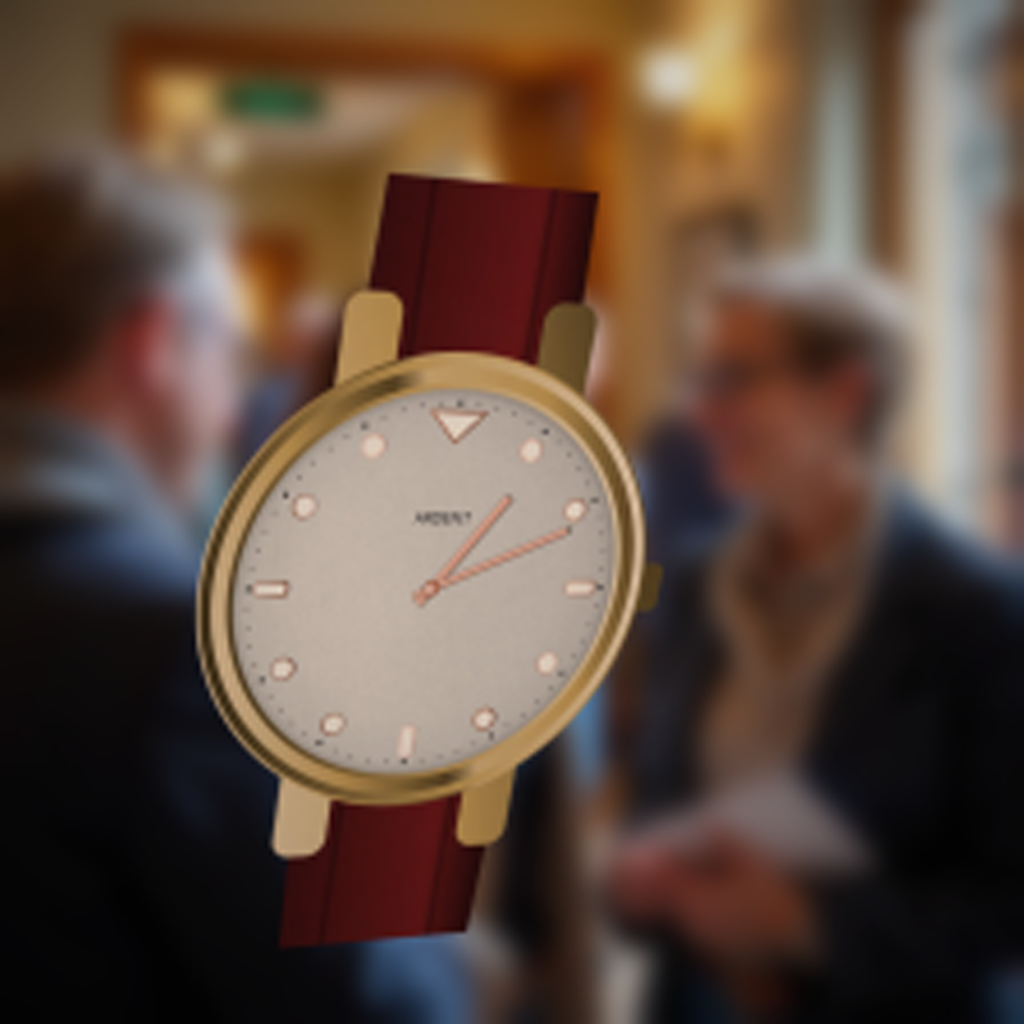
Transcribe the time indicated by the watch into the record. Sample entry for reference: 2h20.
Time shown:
1h11
